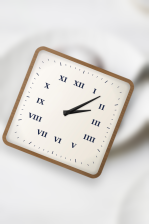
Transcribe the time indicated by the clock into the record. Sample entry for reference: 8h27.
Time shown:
2h07
